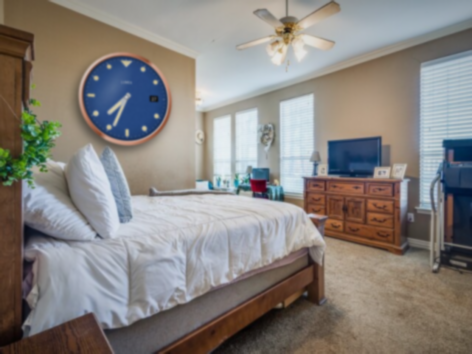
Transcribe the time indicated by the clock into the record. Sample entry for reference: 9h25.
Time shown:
7h34
